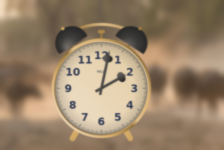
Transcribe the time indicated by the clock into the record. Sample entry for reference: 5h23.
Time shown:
2h02
